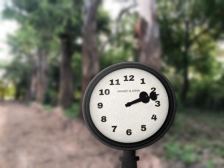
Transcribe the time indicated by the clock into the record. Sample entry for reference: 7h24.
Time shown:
2h12
